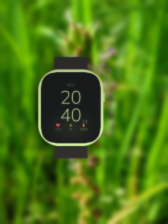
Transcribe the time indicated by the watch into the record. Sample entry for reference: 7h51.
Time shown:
20h40
